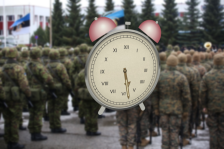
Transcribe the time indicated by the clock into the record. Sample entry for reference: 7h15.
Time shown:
5h28
